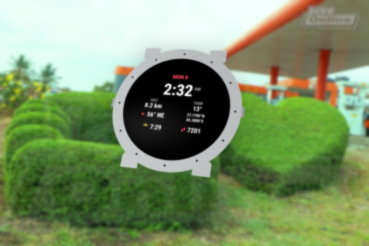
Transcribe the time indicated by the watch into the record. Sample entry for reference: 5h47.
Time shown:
2h32
